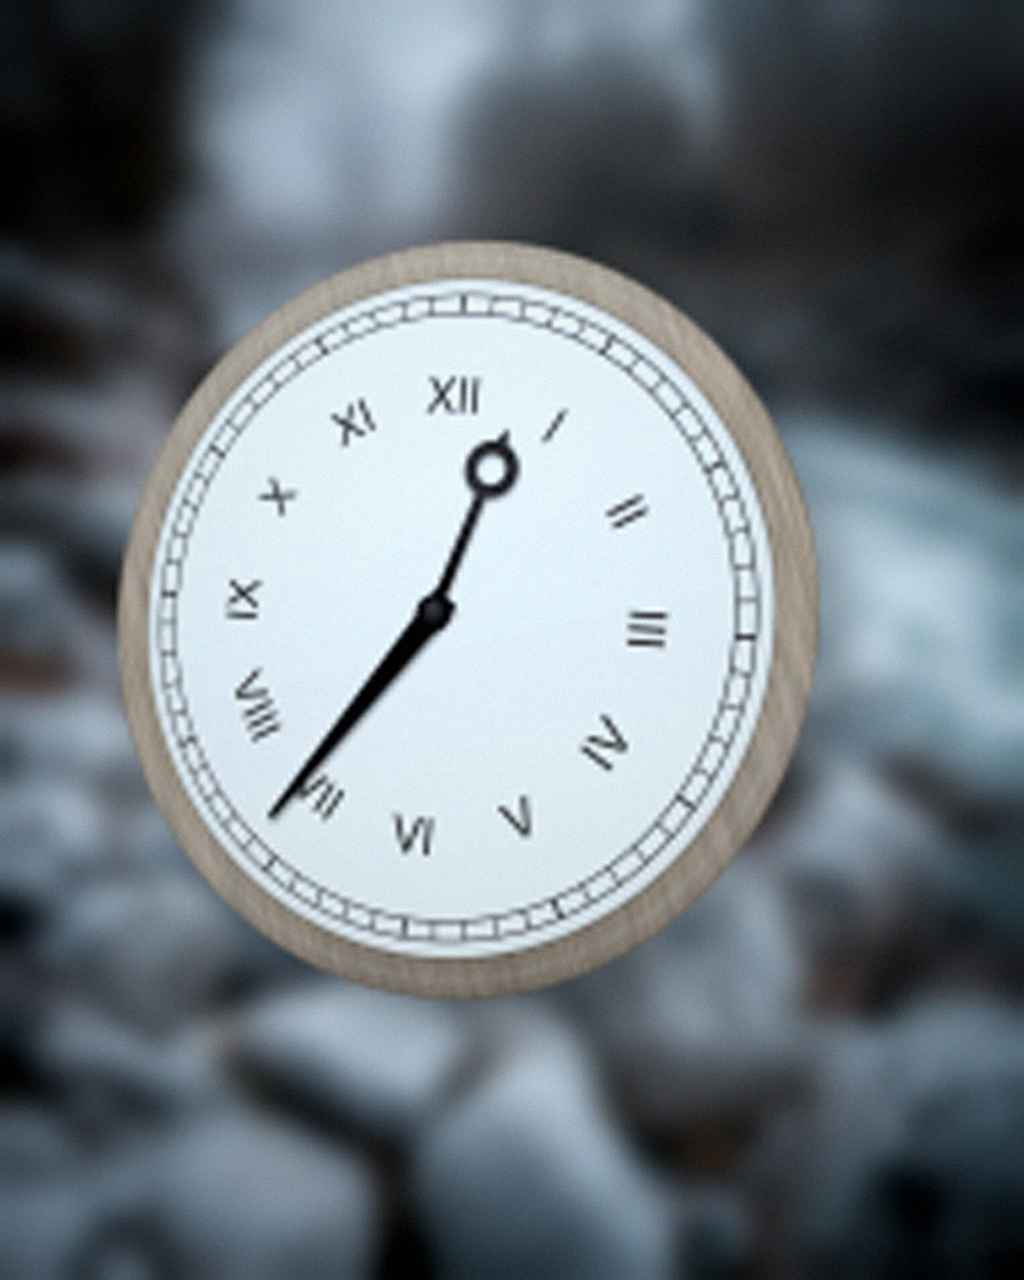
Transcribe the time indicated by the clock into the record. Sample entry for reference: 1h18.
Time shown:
12h36
